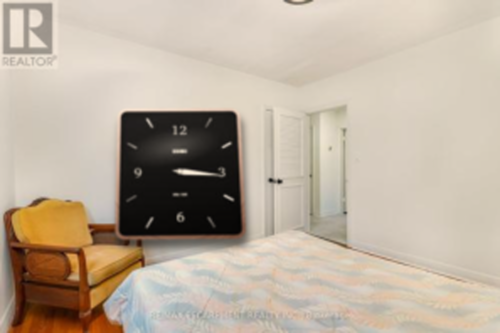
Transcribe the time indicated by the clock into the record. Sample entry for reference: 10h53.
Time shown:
3h16
